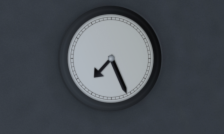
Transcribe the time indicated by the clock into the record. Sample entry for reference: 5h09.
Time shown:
7h26
